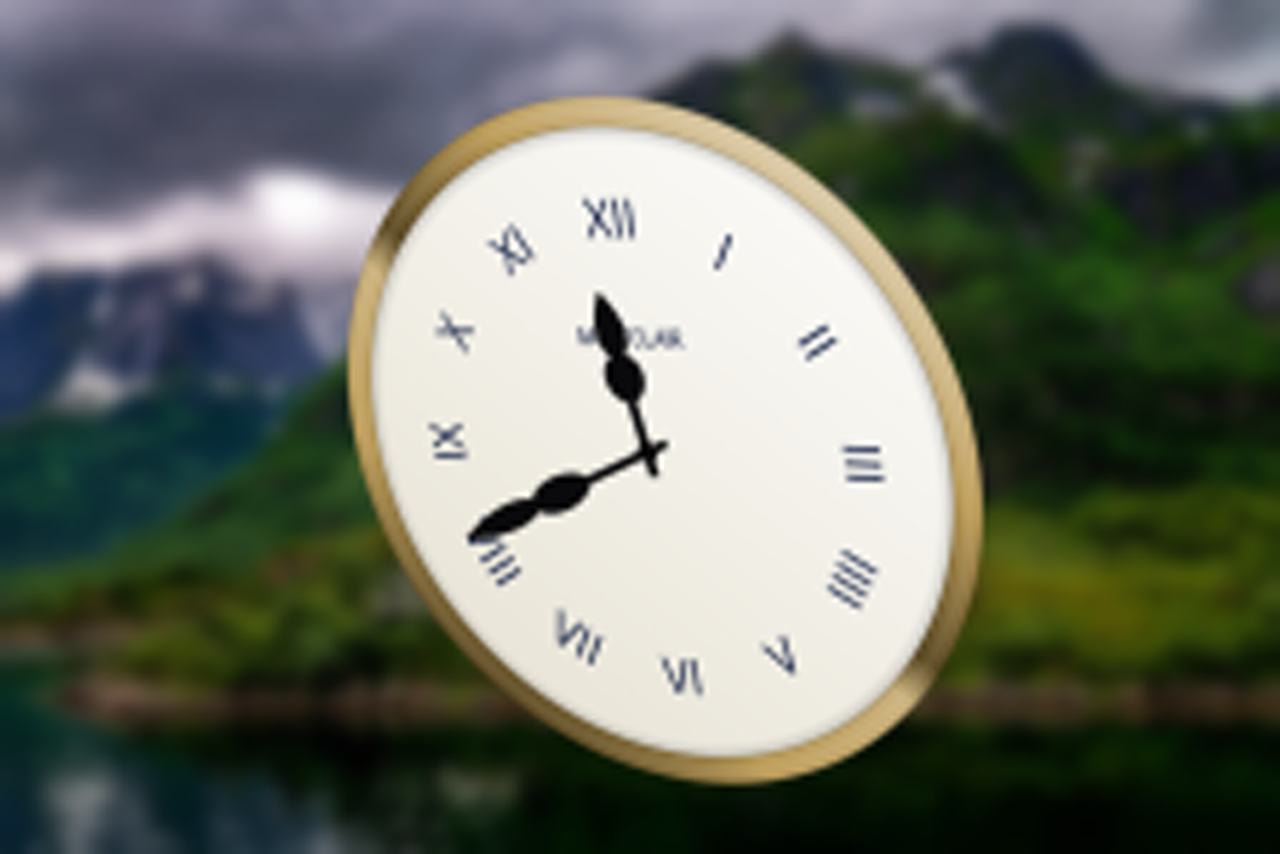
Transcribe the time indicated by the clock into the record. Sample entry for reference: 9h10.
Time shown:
11h41
